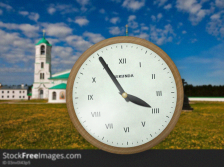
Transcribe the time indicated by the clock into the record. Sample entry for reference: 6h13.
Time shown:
3h55
